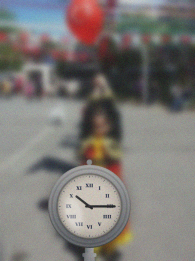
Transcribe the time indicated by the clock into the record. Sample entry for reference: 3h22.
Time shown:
10h15
